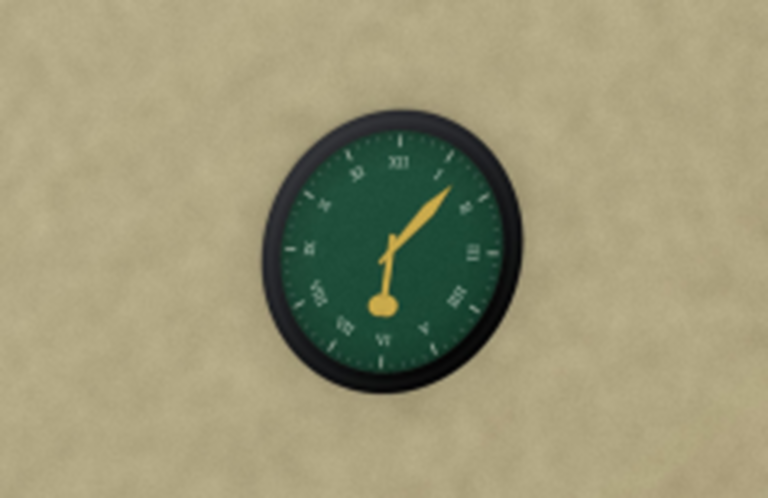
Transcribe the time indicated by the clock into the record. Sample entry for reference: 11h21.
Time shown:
6h07
